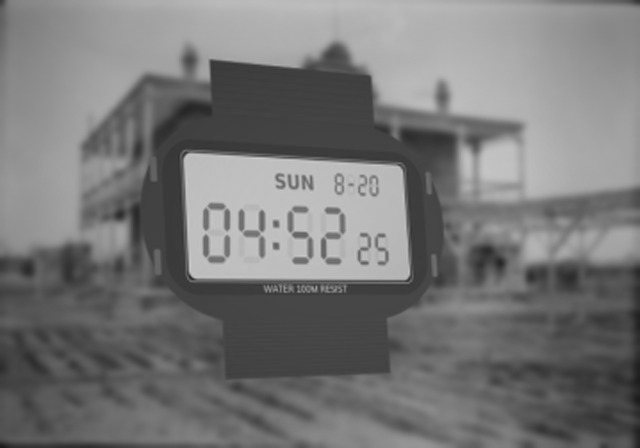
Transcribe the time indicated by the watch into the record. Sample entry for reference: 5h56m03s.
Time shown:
4h52m25s
